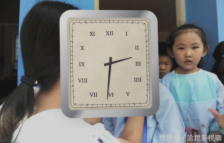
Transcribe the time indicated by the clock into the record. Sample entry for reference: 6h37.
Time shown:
2h31
